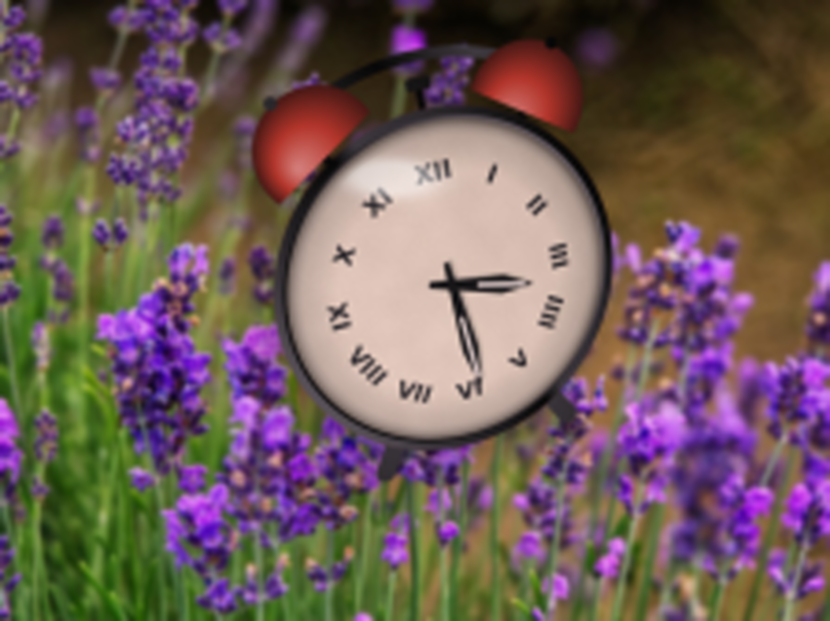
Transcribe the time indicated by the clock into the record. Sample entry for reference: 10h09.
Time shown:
3h29
